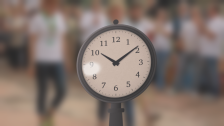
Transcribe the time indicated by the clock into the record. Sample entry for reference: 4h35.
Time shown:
10h09
